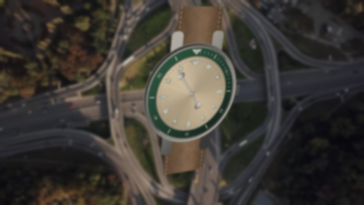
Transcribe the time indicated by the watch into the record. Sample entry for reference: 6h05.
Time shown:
4h54
